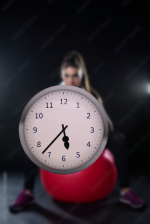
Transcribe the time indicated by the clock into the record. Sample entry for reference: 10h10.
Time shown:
5h37
